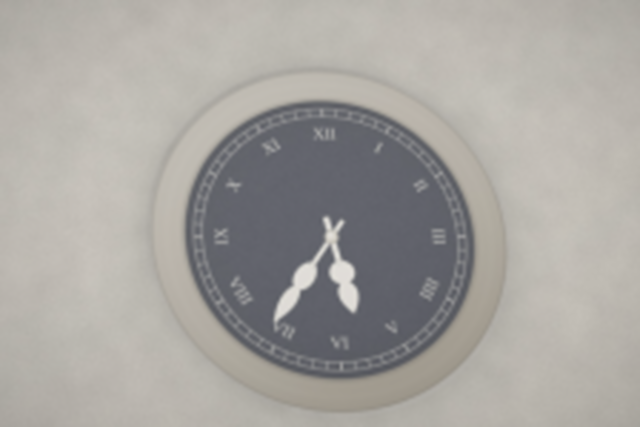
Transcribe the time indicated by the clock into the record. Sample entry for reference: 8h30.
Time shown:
5h36
